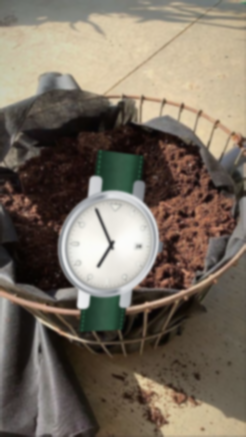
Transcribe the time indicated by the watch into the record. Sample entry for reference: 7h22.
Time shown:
6h55
